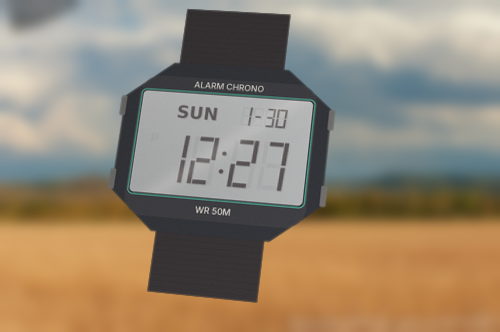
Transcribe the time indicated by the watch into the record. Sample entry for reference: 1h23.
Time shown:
12h27
